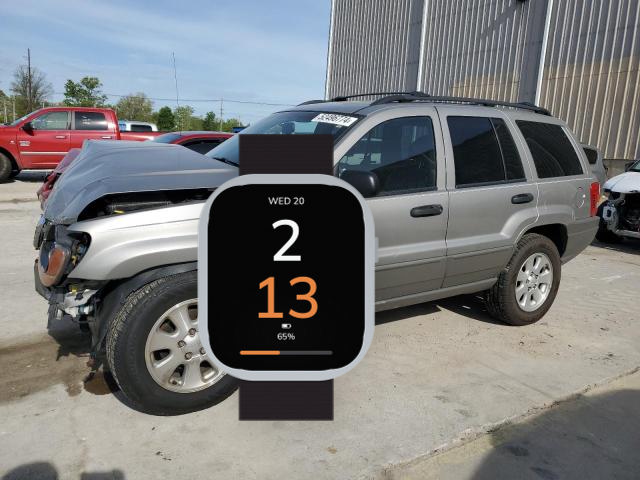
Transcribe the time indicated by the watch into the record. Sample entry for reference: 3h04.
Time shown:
2h13
